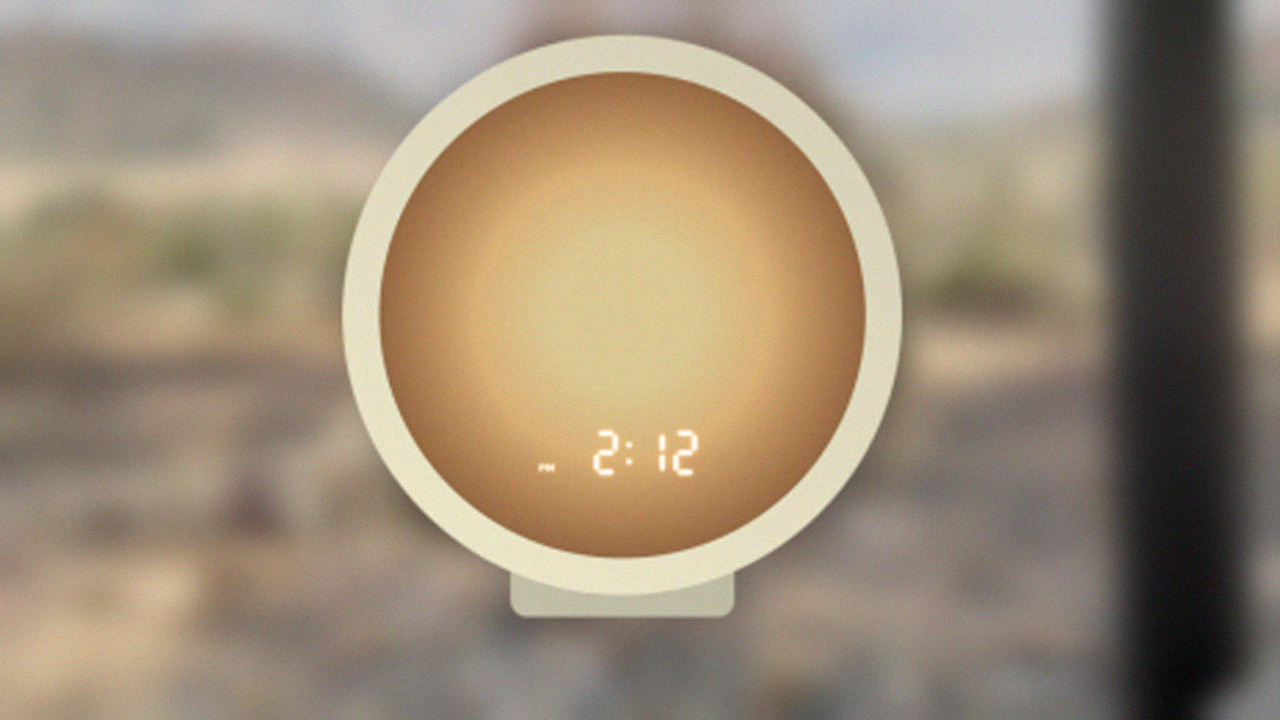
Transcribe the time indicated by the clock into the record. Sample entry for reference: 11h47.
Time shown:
2h12
